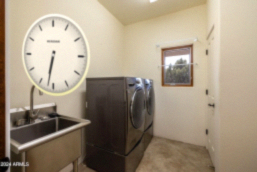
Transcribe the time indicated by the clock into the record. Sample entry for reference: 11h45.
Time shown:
6h32
